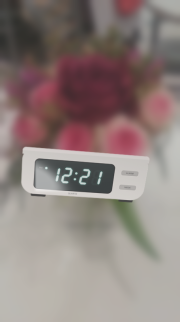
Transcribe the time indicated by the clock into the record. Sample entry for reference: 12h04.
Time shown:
12h21
